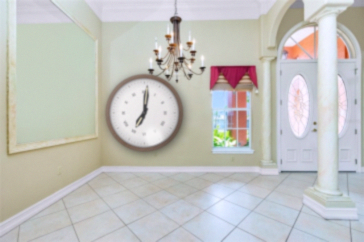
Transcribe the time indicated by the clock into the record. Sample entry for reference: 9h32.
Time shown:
7h01
